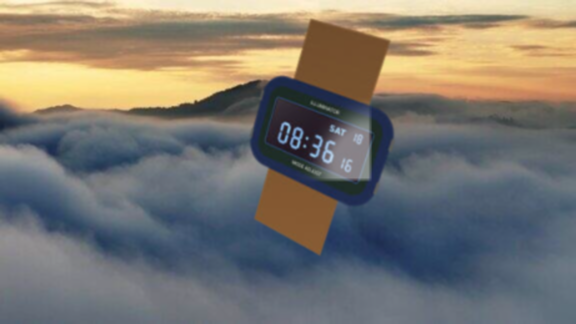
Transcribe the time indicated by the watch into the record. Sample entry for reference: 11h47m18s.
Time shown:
8h36m16s
